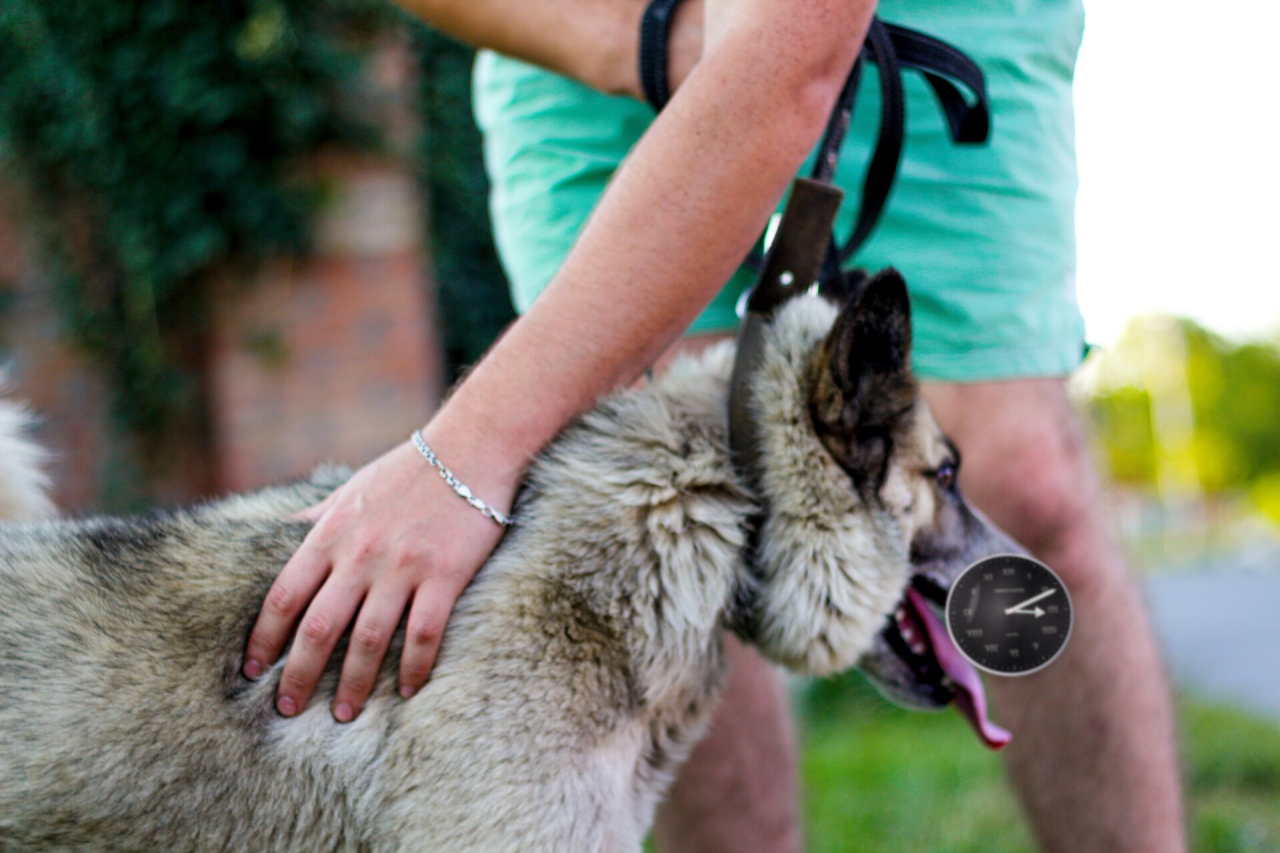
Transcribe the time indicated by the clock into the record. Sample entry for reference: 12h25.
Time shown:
3h11
